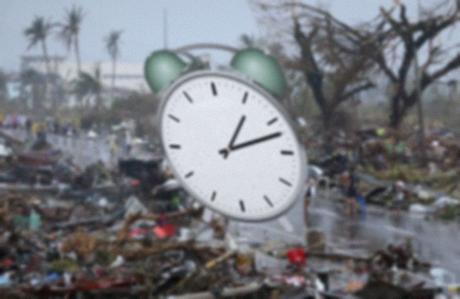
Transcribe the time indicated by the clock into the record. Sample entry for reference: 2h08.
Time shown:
1h12
